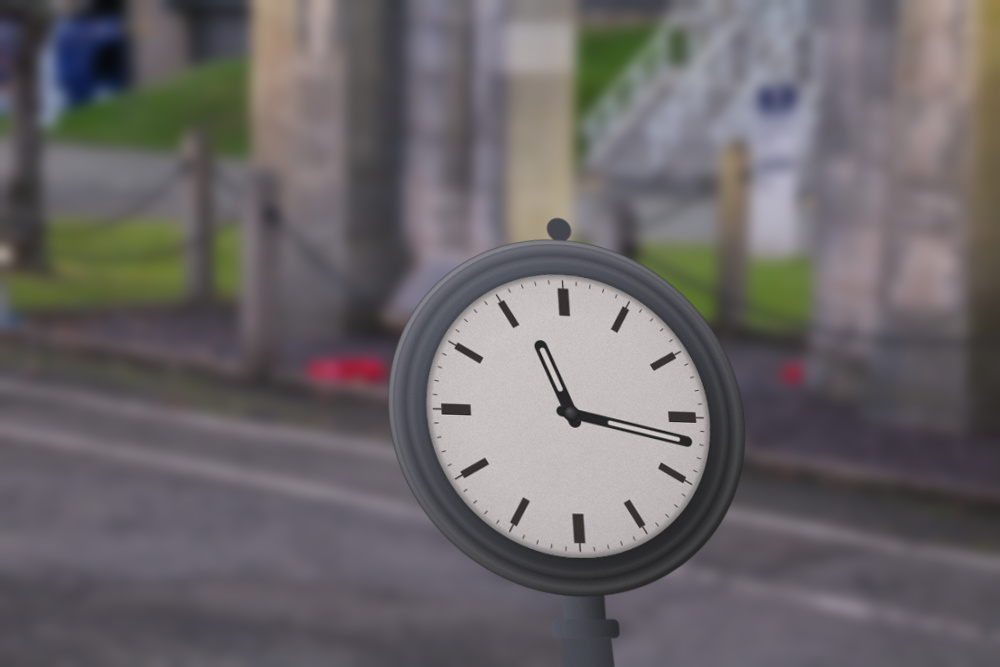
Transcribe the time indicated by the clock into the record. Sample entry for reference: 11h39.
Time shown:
11h17
